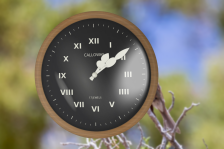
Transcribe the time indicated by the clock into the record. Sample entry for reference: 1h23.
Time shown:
1h09
